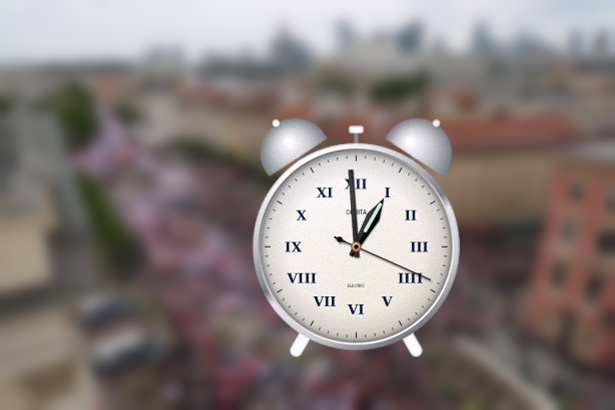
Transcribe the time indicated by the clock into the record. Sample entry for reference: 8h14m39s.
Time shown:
12h59m19s
